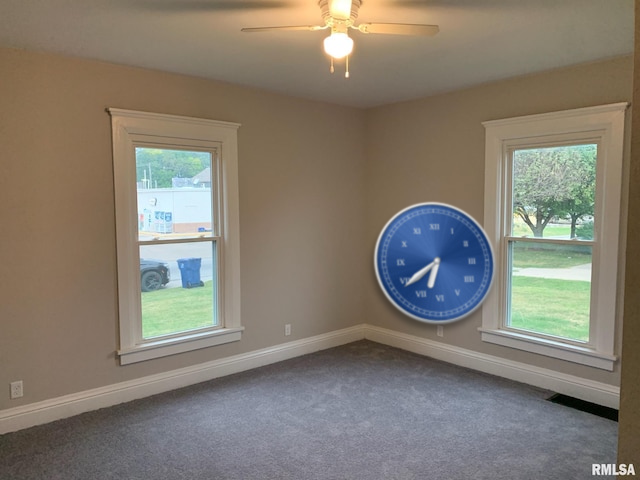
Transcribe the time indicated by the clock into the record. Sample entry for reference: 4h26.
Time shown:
6h39
